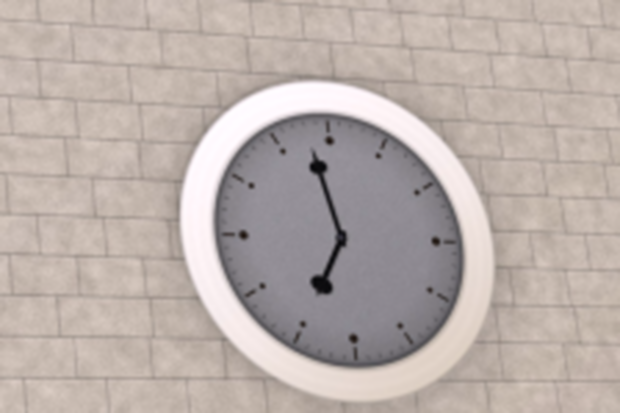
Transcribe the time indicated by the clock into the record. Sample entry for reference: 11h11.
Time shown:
6h58
